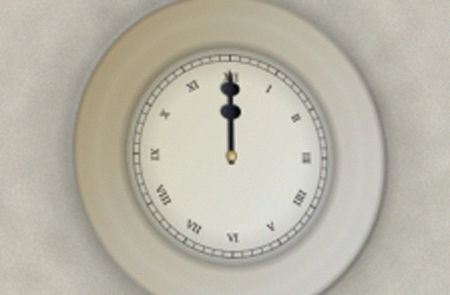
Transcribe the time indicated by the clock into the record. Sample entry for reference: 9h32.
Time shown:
12h00
